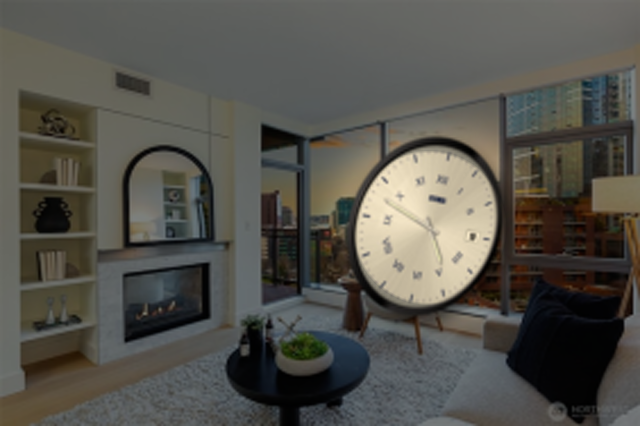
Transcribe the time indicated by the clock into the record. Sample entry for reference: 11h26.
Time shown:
4h48
